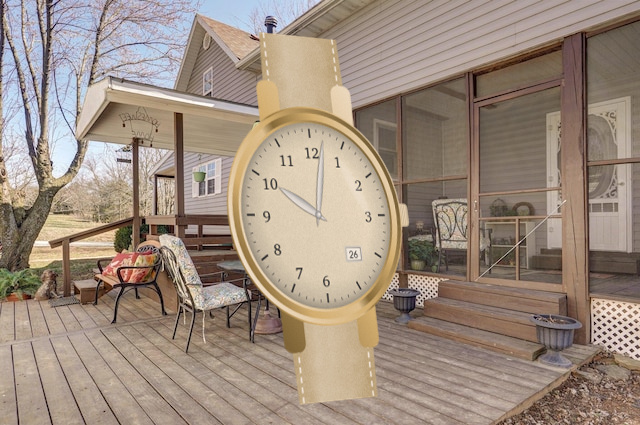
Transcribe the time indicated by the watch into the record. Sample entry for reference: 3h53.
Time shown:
10h02
